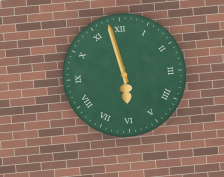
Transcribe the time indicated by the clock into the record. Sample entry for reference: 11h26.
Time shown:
5h58
